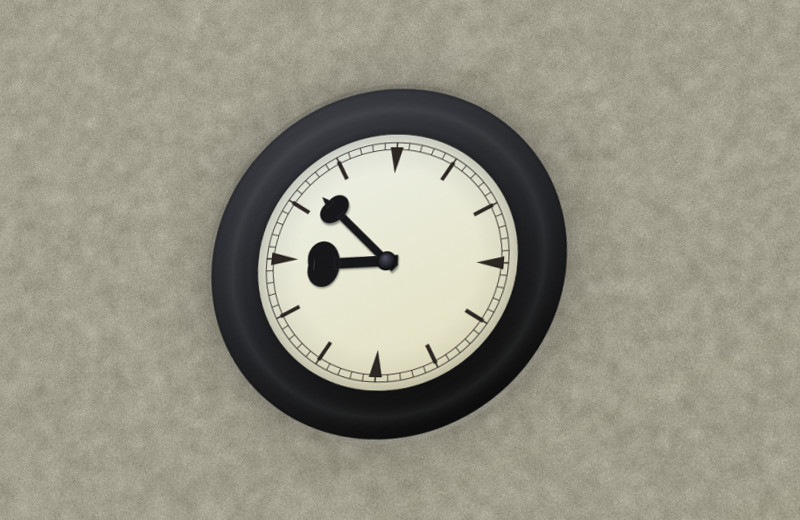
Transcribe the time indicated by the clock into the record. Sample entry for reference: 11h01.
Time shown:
8h52
